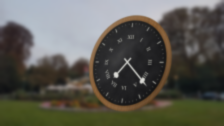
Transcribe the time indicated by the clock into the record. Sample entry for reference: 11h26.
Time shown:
7h22
